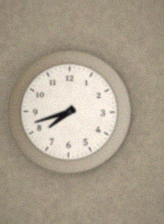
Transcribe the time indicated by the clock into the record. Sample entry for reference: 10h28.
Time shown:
7h42
